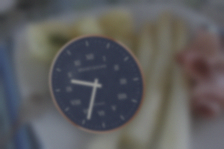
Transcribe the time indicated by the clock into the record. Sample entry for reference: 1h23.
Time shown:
9h34
